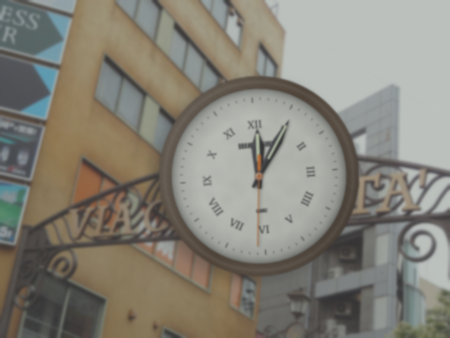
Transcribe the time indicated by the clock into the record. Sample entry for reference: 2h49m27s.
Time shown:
12h05m31s
